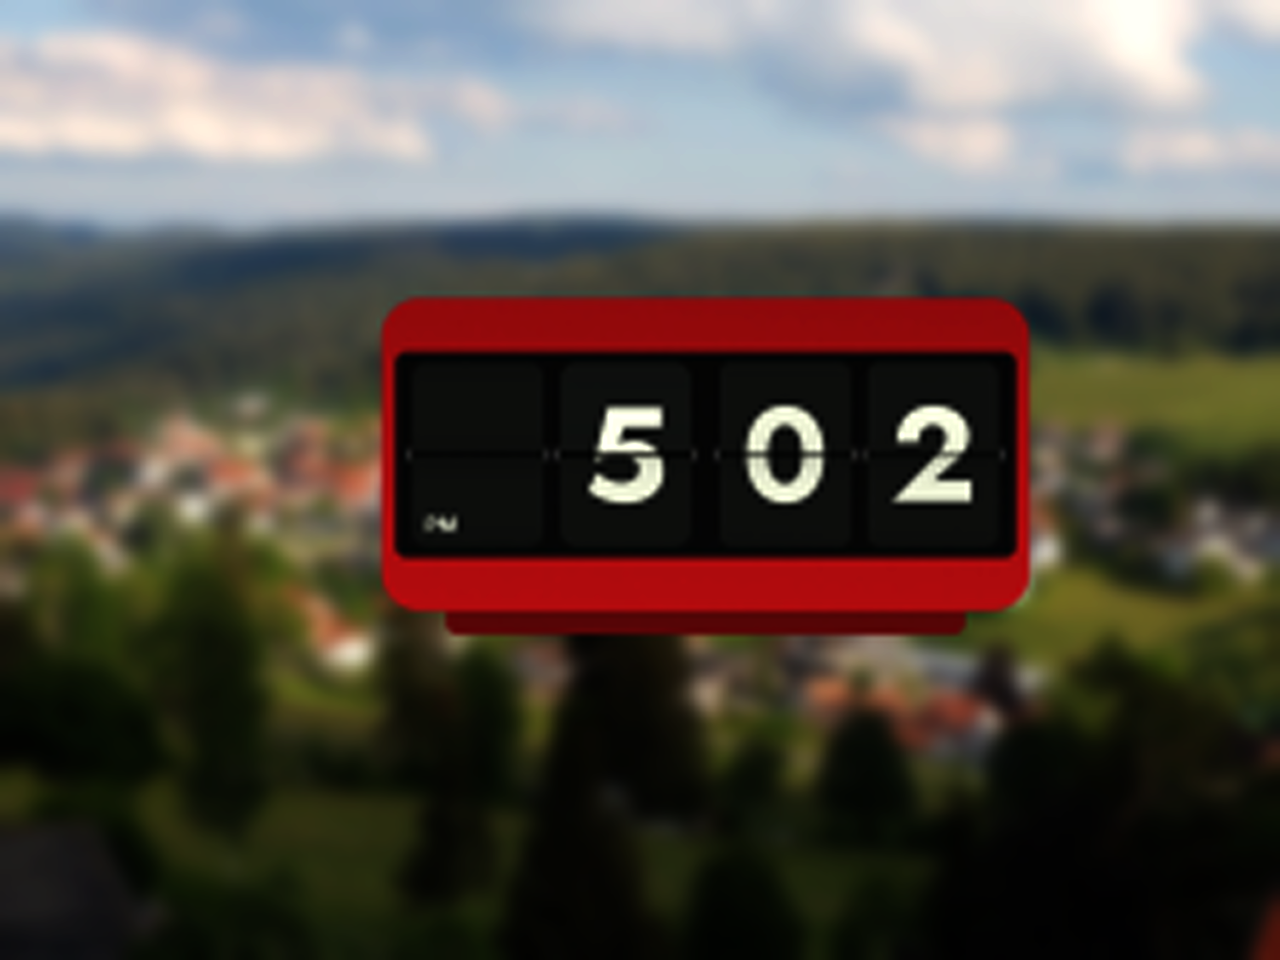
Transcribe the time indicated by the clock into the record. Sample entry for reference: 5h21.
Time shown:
5h02
